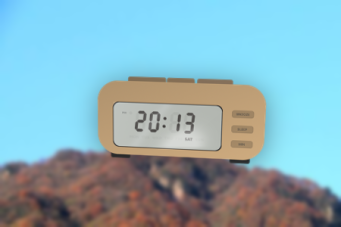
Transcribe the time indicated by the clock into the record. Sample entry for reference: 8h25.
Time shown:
20h13
